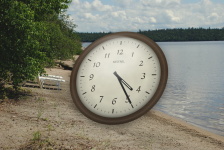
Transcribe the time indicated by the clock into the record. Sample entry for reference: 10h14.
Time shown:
4h25
